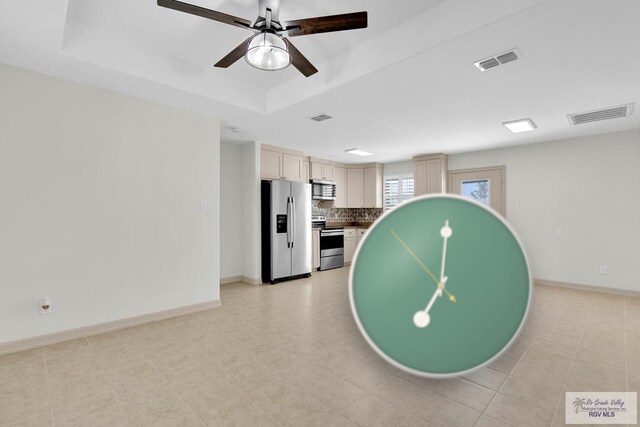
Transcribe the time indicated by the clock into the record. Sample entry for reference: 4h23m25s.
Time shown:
7h00m53s
